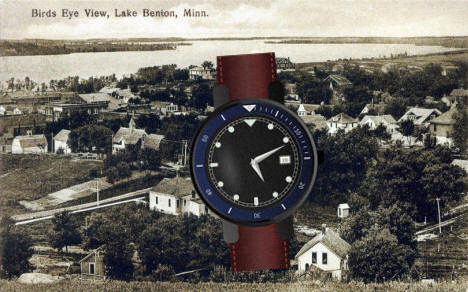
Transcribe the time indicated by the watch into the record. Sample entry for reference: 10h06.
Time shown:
5h11
